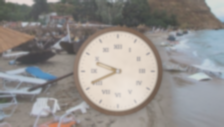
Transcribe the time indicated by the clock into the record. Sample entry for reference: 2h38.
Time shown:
9h41
